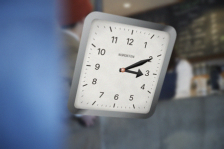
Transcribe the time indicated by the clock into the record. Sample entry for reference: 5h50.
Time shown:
3h10
